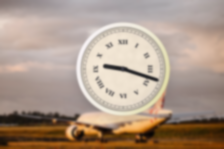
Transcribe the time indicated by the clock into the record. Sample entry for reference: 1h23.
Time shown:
9h18
